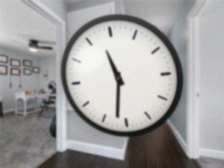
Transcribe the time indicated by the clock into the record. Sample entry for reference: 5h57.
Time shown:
11h32
